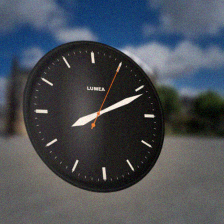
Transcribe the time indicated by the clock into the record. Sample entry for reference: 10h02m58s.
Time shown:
8h11m05s
